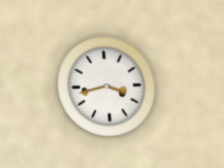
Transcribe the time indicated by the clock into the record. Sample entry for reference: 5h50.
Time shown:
3h43
